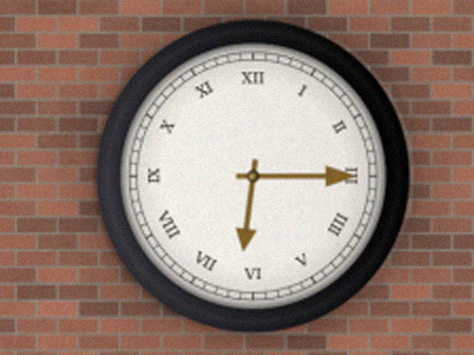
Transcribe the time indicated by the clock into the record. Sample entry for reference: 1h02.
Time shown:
6h15
